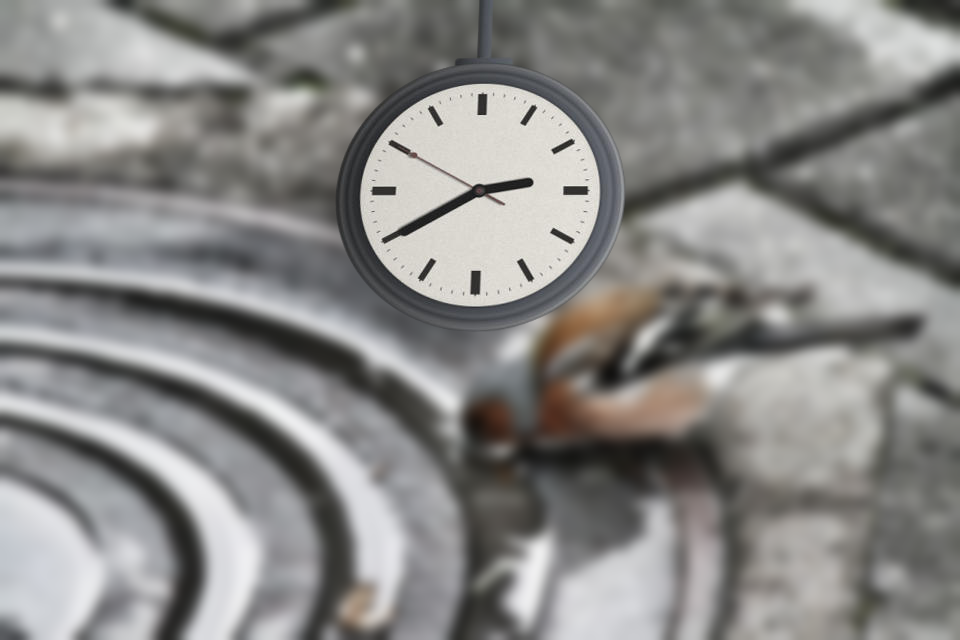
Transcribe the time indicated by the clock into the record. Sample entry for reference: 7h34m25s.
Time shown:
2h39m50s
